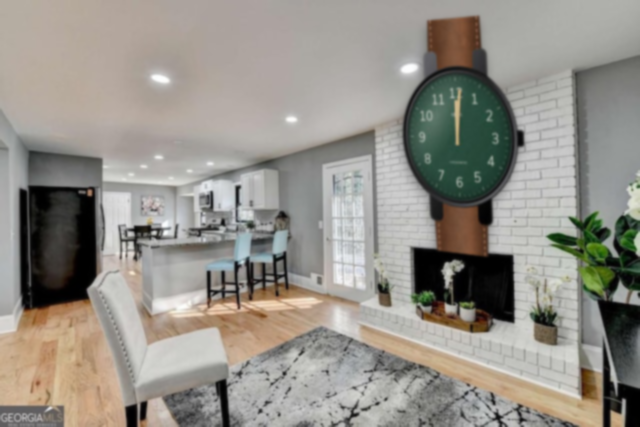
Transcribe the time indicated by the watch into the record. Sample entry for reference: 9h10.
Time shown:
12h01
